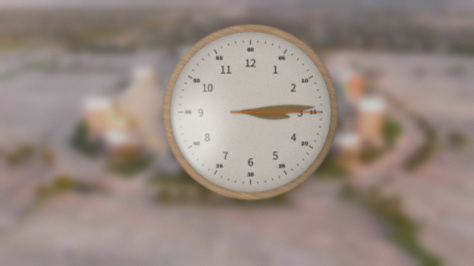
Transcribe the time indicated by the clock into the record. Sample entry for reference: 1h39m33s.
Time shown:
3h14m15s
